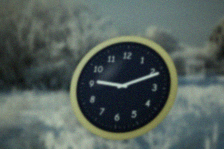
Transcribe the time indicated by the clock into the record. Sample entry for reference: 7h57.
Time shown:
9h11
